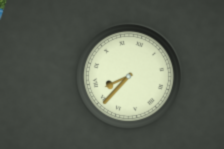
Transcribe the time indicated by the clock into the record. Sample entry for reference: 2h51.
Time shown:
7h34
